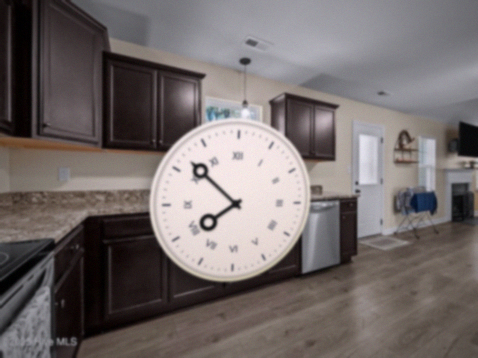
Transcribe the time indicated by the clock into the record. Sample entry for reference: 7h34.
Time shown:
7h52
